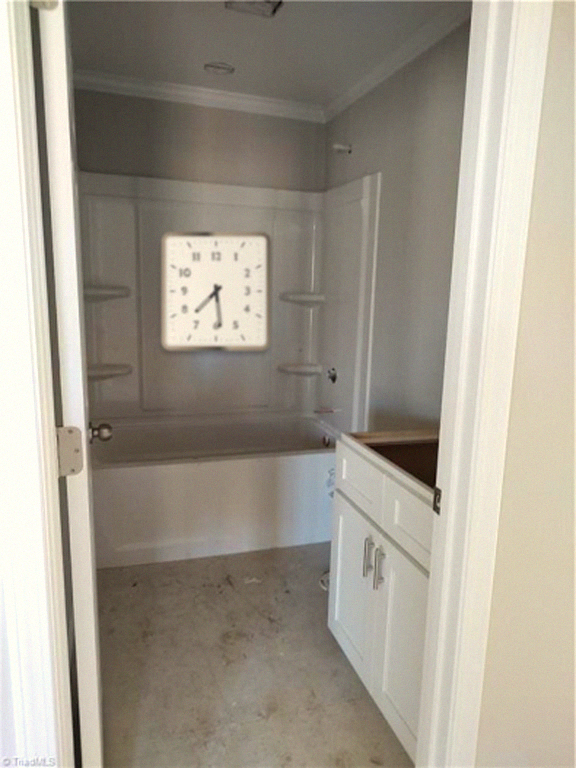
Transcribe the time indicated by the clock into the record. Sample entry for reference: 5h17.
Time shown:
7h29
